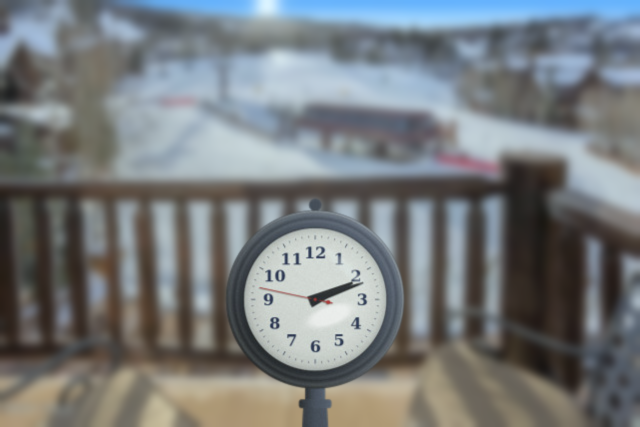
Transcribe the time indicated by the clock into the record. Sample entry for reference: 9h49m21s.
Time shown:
2h11m47s
